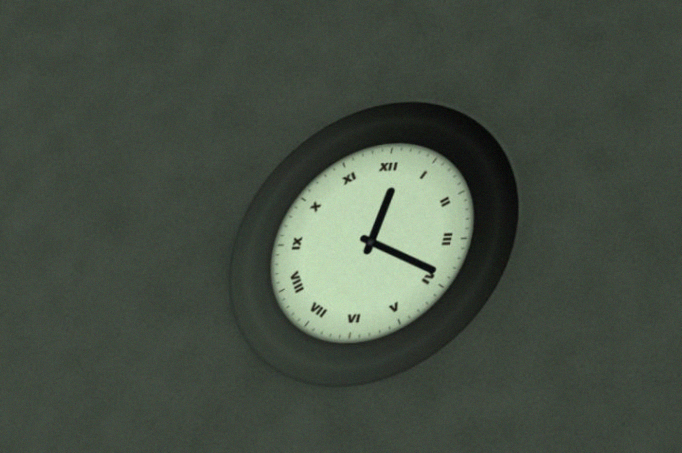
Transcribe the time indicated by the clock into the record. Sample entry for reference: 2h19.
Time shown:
12h19
